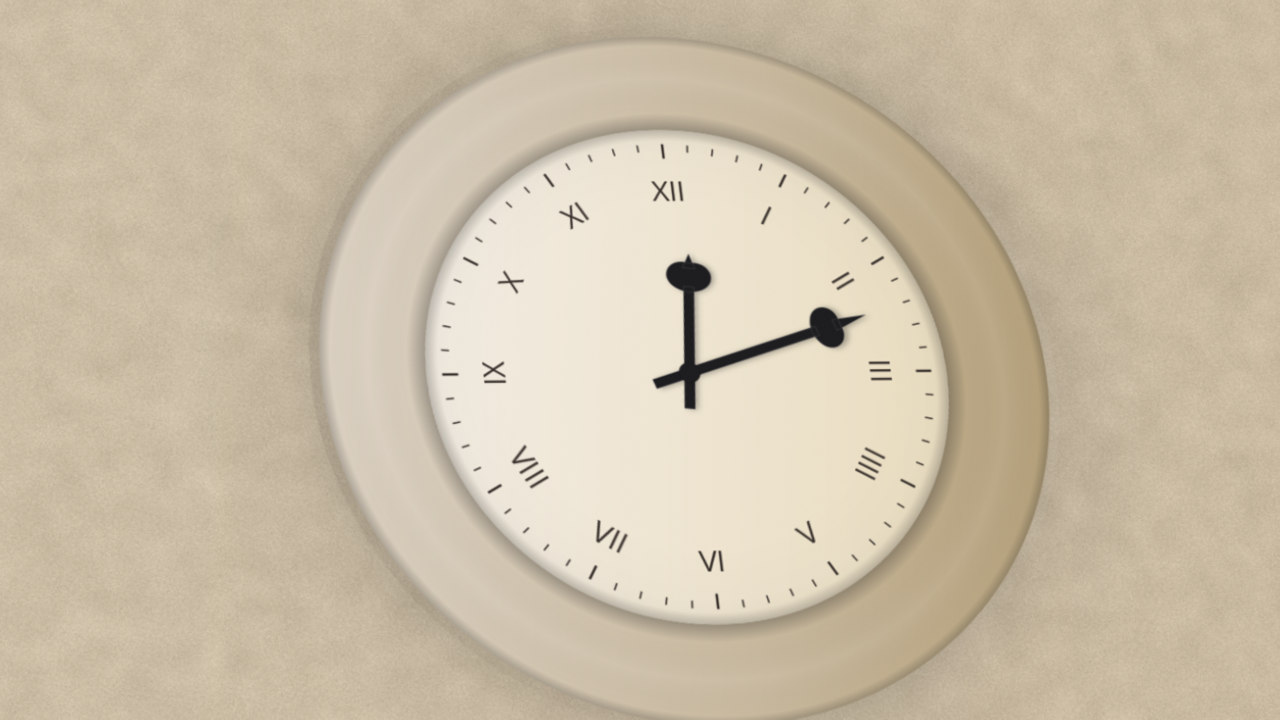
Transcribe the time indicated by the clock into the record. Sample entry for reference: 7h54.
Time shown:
12h12
